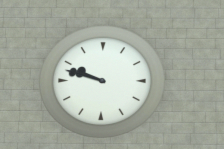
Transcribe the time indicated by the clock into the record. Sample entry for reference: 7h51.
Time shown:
9h48
